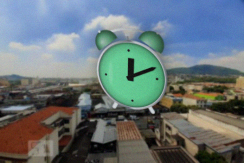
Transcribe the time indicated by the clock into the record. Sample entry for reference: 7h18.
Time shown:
12h11
